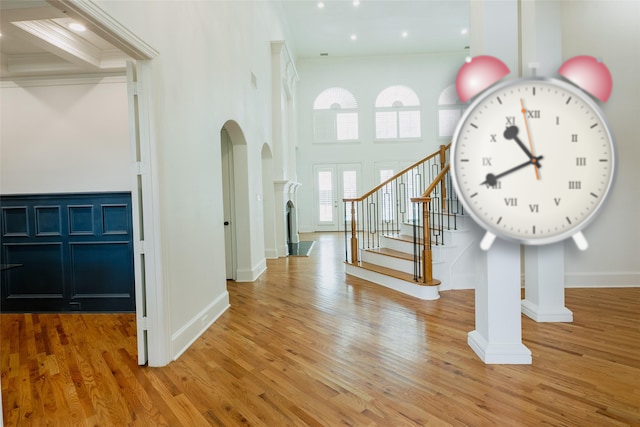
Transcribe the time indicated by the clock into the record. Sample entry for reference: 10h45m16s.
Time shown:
10h40m58s
